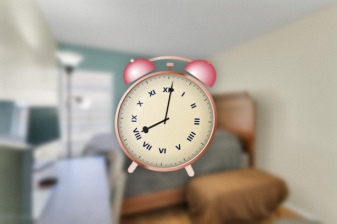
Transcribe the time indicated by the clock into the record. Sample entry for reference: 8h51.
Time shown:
8h01
